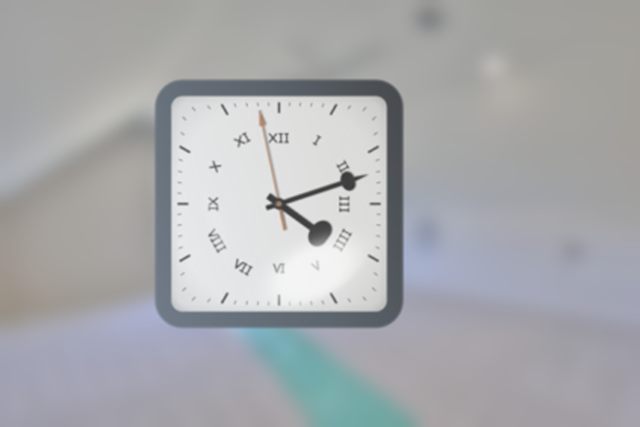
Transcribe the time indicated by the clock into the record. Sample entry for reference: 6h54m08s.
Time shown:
4h11m58s
